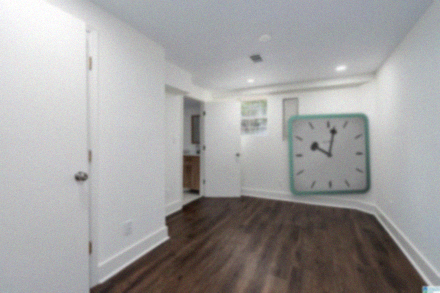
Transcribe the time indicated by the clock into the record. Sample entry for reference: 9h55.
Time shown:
10h02
